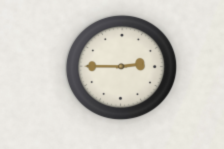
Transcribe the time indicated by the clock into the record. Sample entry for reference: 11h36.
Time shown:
2h45
